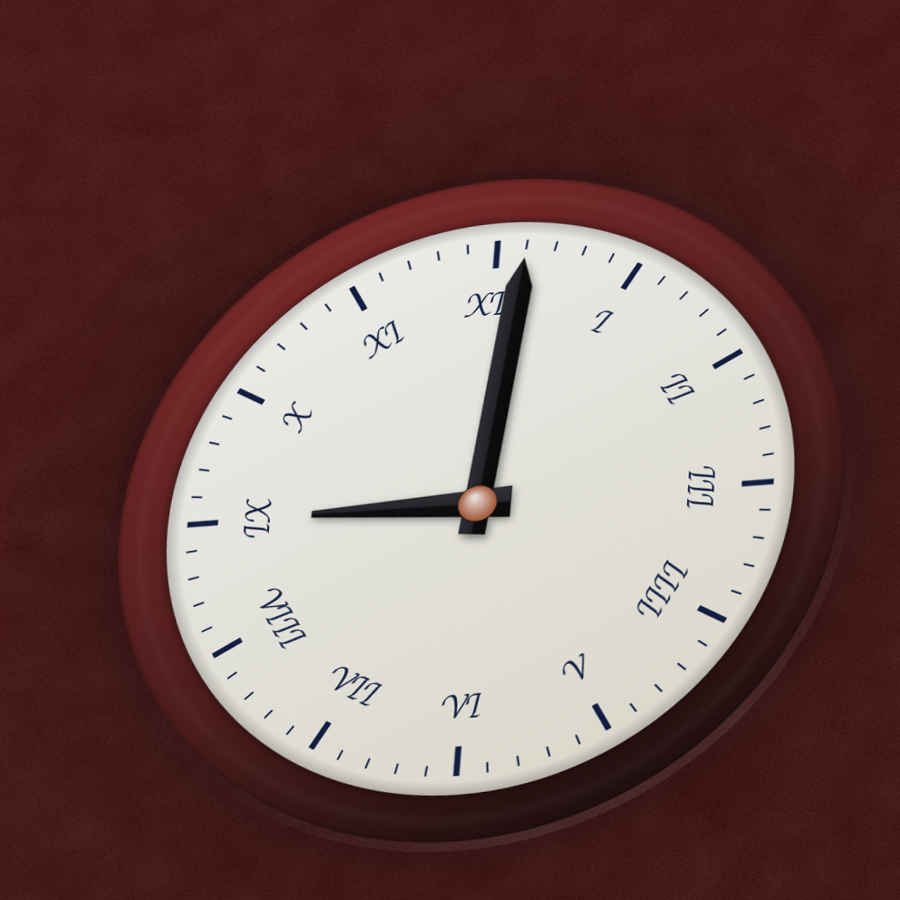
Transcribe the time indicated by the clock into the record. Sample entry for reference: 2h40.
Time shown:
9h01
